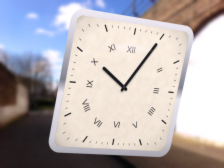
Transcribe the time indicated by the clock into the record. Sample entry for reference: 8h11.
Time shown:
10h05
